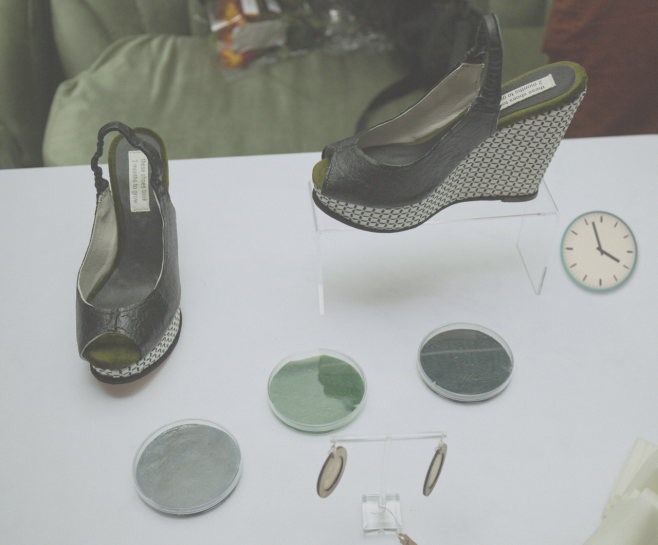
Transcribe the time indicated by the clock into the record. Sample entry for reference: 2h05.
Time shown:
3h57
